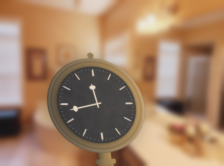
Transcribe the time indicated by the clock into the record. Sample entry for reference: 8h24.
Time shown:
11h43
